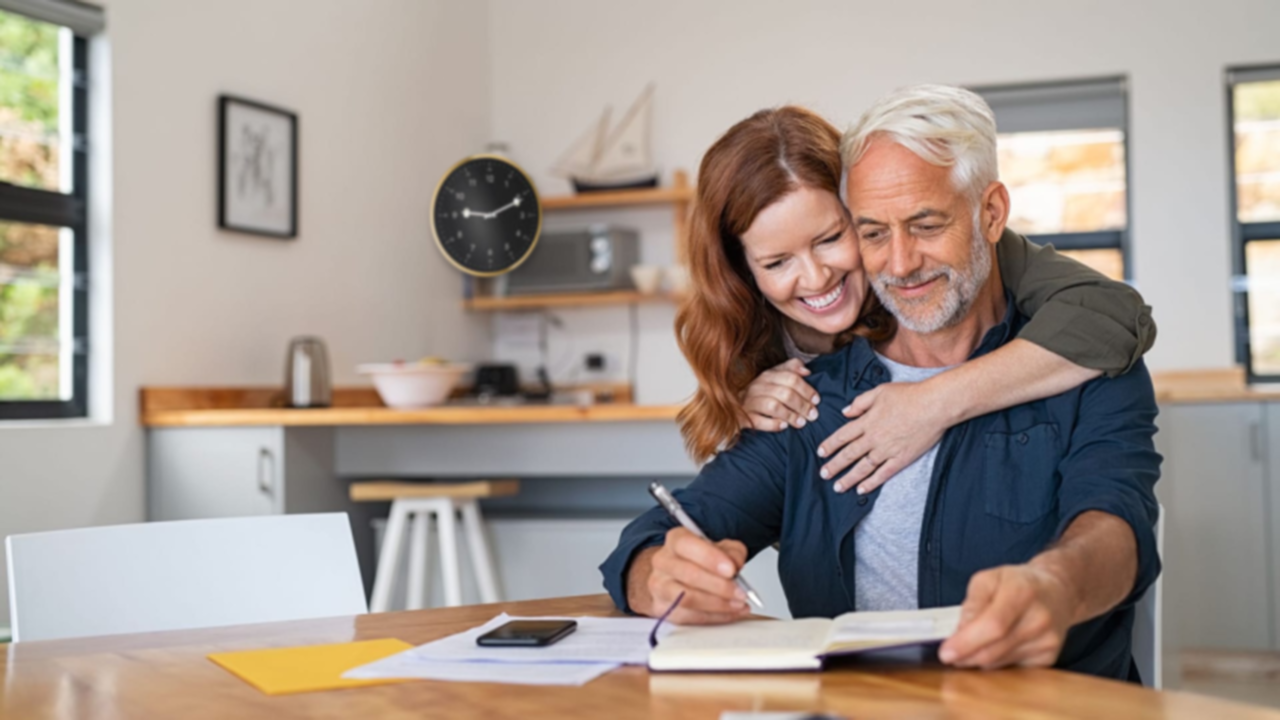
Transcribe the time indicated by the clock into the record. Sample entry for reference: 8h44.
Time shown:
9h11
